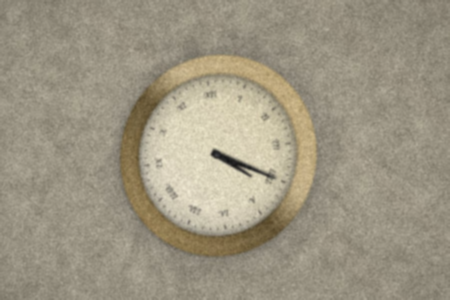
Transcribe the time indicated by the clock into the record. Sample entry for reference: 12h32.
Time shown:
4h20
